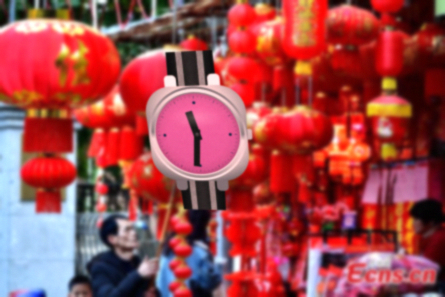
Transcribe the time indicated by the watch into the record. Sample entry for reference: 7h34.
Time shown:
11h31
